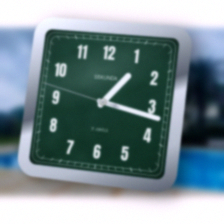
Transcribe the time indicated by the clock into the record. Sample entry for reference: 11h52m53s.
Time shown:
1h16m47s
